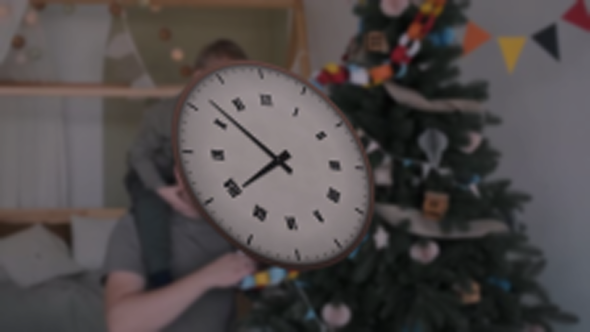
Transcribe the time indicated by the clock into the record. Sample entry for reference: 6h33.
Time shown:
7h52
